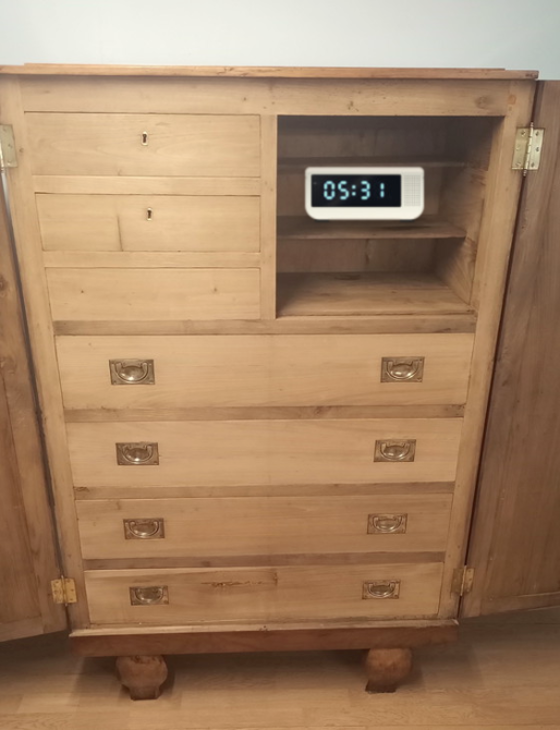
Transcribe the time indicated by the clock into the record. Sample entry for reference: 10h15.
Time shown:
5h31
